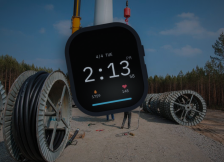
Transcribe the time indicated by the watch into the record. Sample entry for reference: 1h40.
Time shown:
2h13
